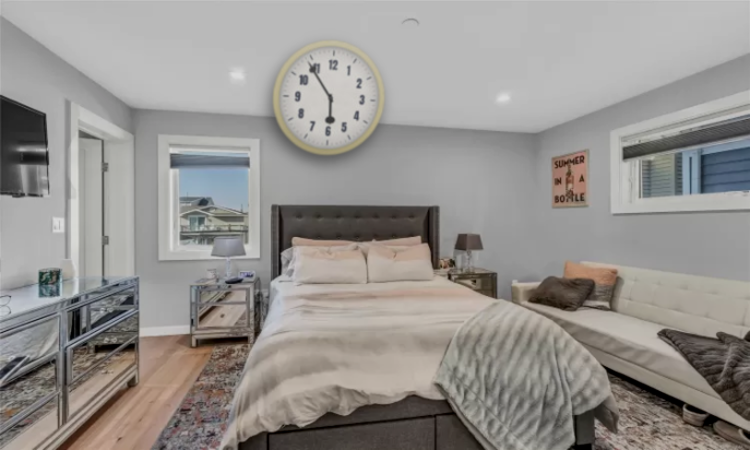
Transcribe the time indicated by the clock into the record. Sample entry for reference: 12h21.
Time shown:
5h54
